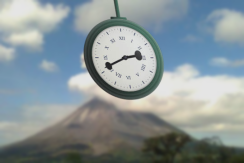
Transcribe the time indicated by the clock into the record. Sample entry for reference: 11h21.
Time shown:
2h41
